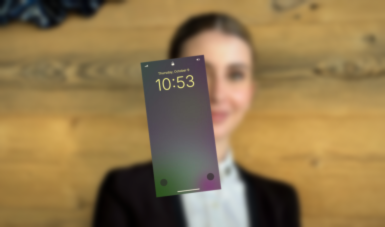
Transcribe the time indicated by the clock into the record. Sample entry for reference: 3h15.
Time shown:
10h53
